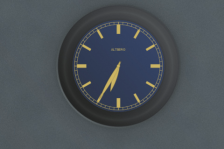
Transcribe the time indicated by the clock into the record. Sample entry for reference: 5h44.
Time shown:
6h35
